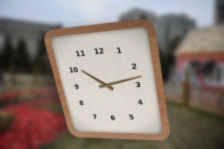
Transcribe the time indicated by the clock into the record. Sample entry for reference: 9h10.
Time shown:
10h13
